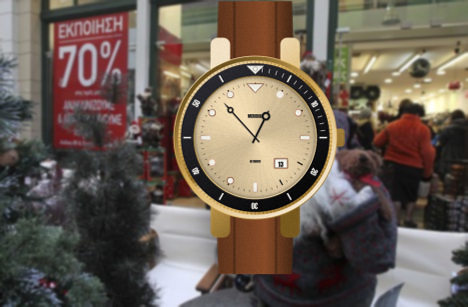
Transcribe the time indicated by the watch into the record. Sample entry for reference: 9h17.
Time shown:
12h53
